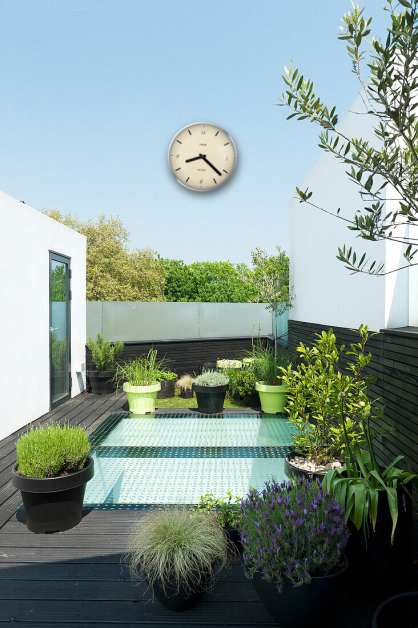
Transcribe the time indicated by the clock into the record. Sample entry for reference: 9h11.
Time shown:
8h22
